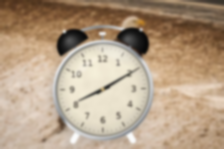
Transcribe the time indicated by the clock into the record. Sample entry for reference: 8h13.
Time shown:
8h10
